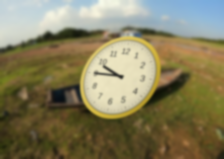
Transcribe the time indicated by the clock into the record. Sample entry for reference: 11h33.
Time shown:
9h45
